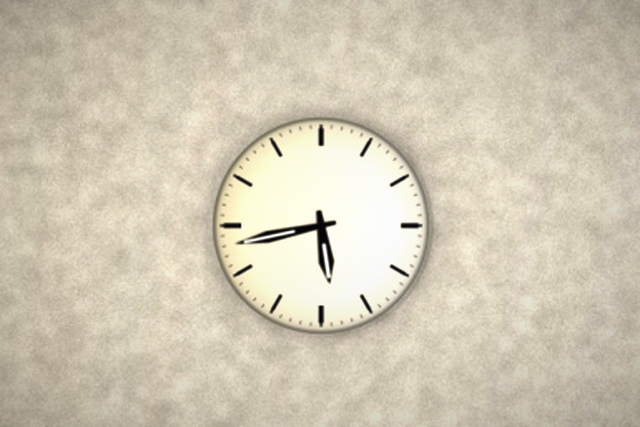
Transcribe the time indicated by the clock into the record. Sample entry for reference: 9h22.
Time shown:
5h43
